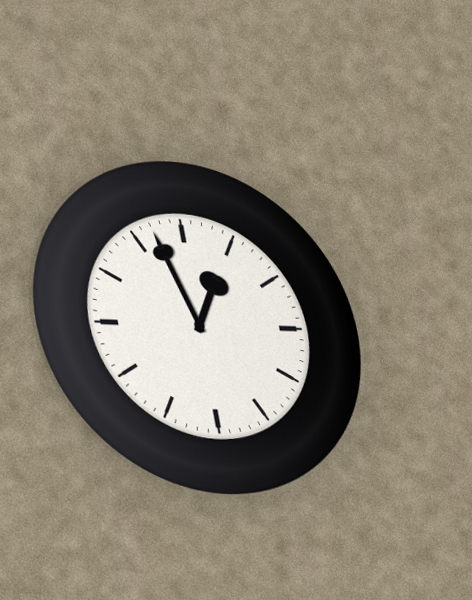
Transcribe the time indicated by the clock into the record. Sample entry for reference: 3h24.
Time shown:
12h57
